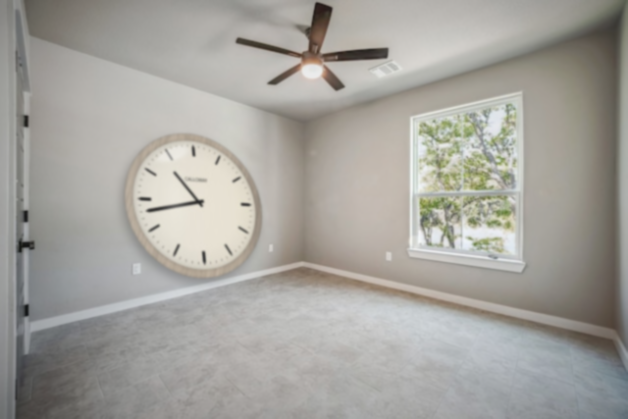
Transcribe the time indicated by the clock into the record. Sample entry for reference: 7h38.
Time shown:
10h43
